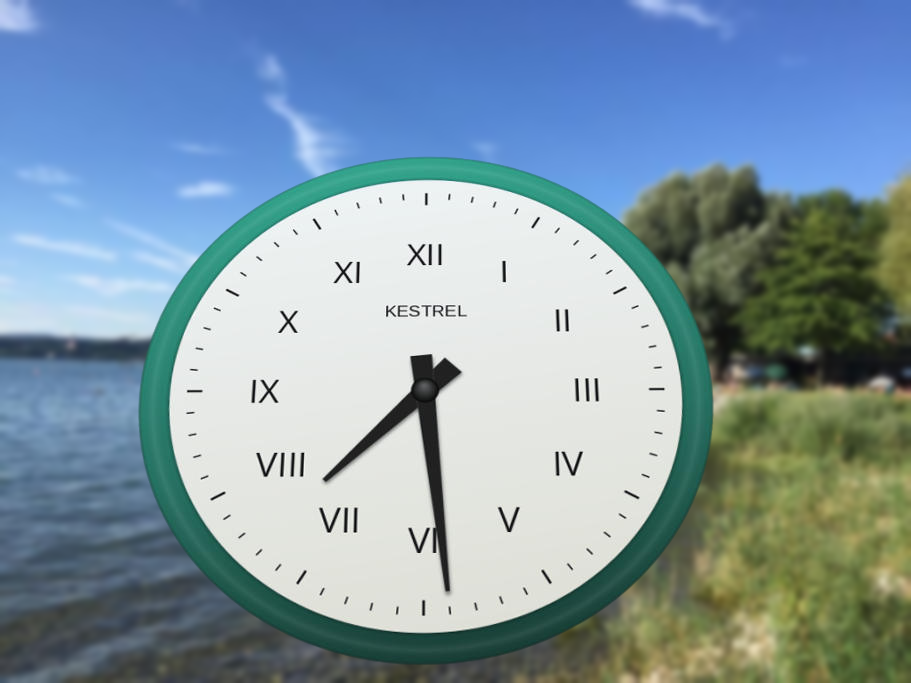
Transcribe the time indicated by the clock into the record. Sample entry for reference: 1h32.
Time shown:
7h29
